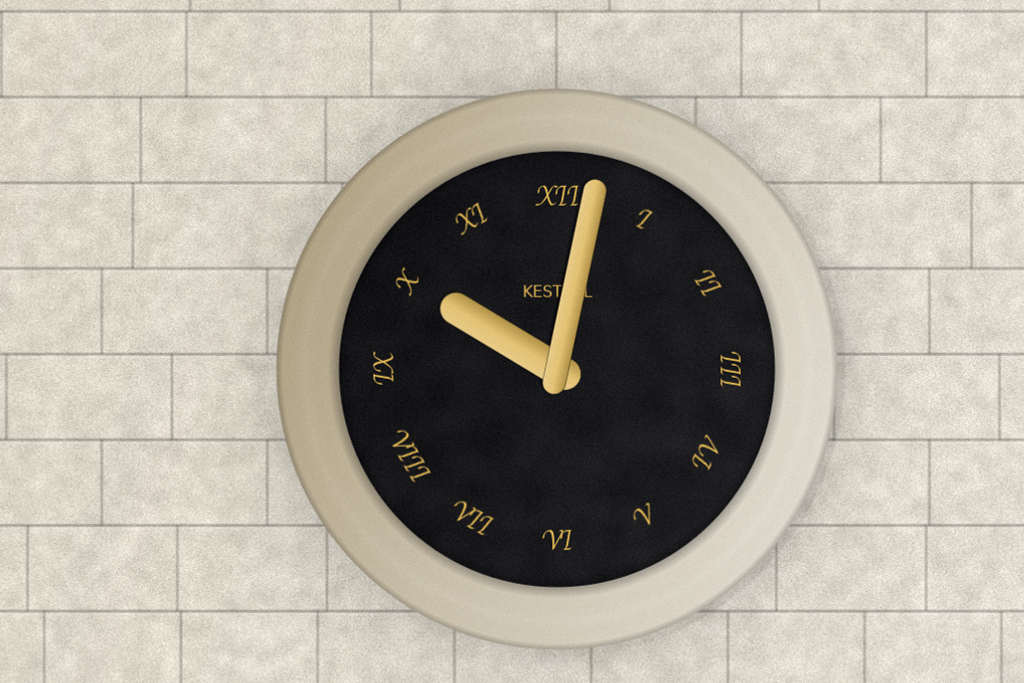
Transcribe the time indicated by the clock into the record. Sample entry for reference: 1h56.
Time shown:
10h02
